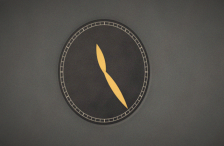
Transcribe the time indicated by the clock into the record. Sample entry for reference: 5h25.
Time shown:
11h24
